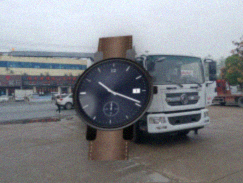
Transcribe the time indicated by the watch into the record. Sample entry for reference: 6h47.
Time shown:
10h19
